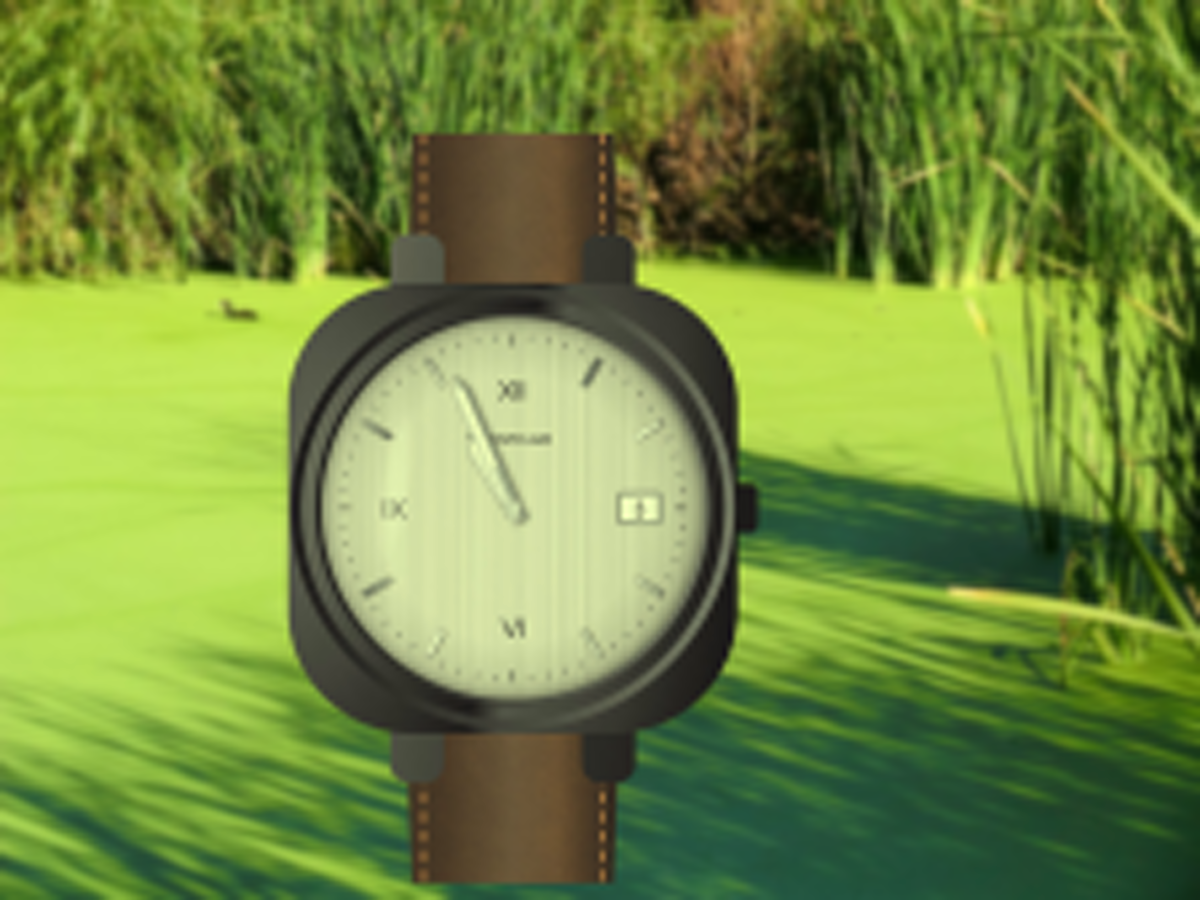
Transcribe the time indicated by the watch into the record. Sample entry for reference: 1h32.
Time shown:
10h56
